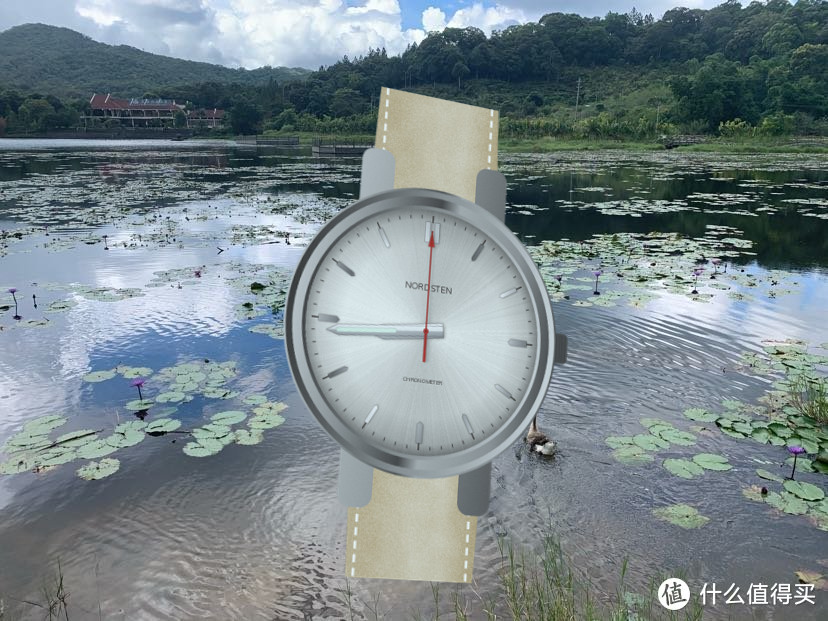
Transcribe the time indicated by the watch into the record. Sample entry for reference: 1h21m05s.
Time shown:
8h44m00s
